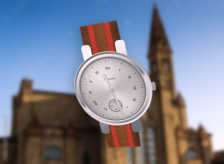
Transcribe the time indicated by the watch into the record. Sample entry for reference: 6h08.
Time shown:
11h28
